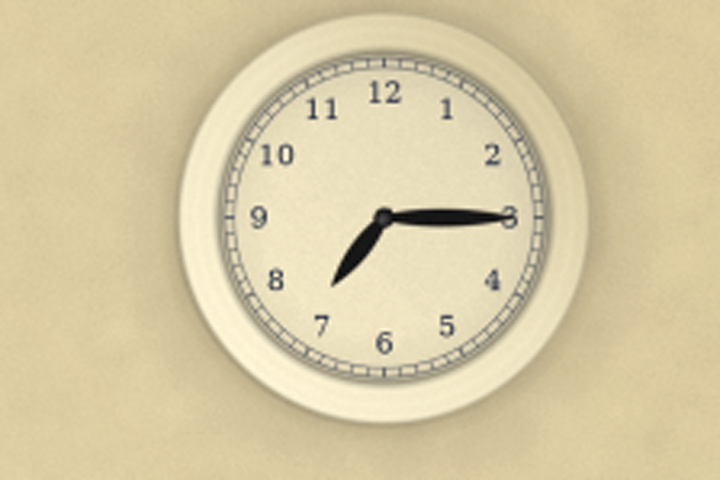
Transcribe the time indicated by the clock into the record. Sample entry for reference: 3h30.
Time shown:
7h15
